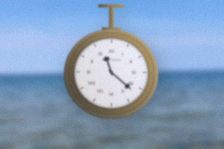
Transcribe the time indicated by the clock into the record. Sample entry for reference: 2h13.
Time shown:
11h22
